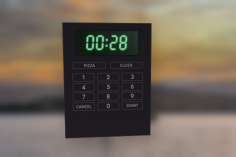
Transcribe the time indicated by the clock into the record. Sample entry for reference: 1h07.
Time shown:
0h28
